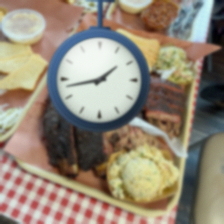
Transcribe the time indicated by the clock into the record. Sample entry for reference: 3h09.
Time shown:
1h43
